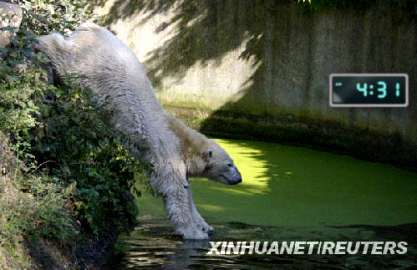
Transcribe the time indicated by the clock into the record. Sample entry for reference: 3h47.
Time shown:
4h31
